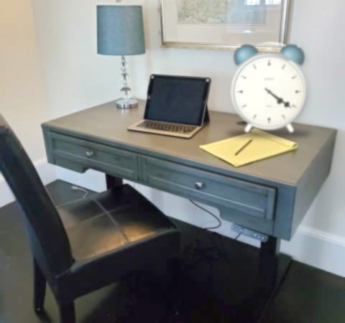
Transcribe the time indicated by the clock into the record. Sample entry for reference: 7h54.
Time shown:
4h21
